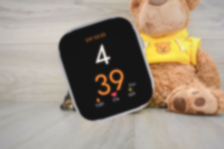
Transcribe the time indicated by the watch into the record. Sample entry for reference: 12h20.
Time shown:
4h39
